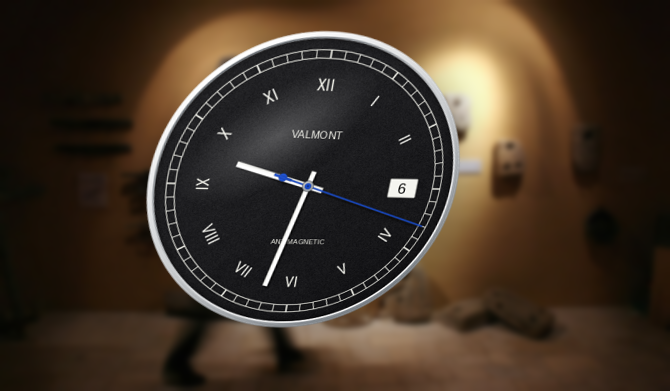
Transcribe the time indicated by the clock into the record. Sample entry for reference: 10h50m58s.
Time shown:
9h32m18s
